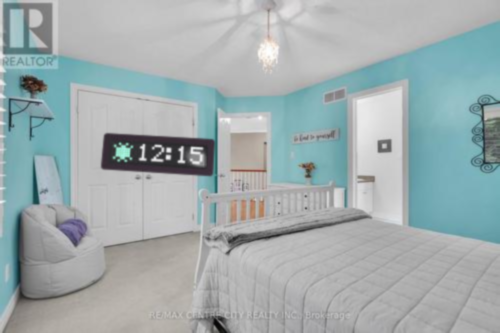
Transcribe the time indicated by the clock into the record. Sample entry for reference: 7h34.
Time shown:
12h15
